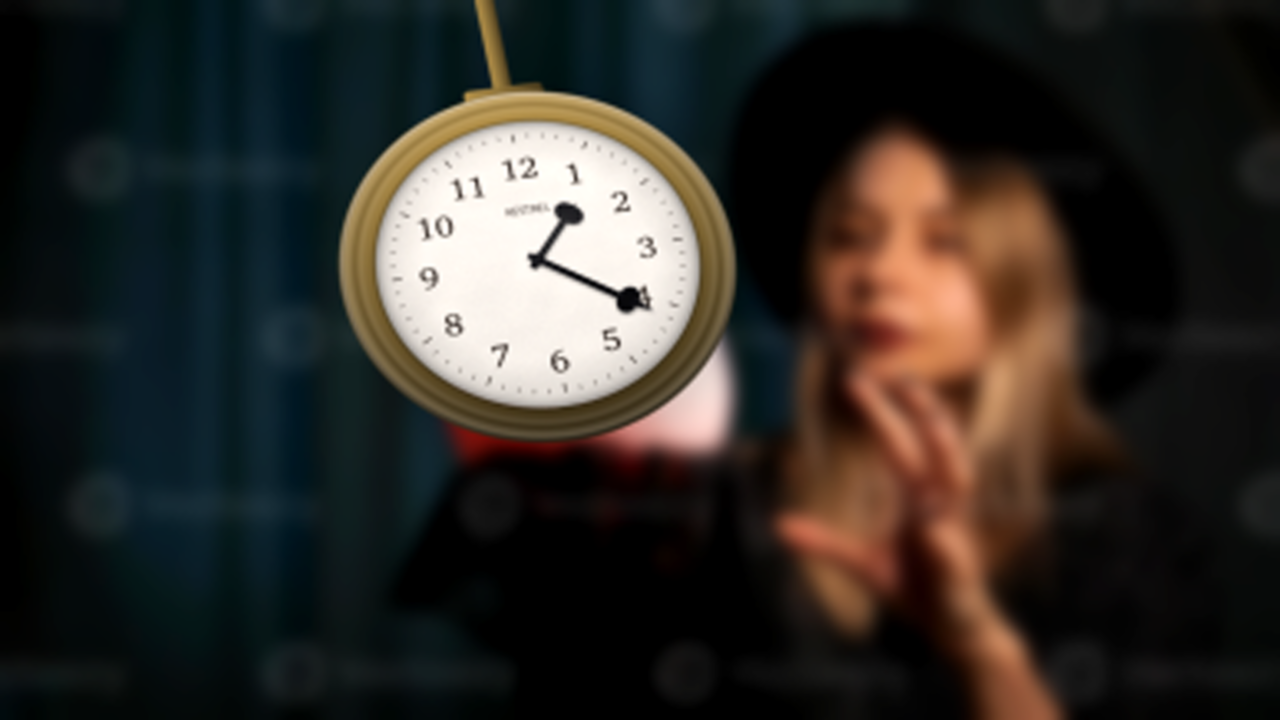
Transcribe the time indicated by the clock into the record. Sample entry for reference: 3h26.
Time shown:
1h21
